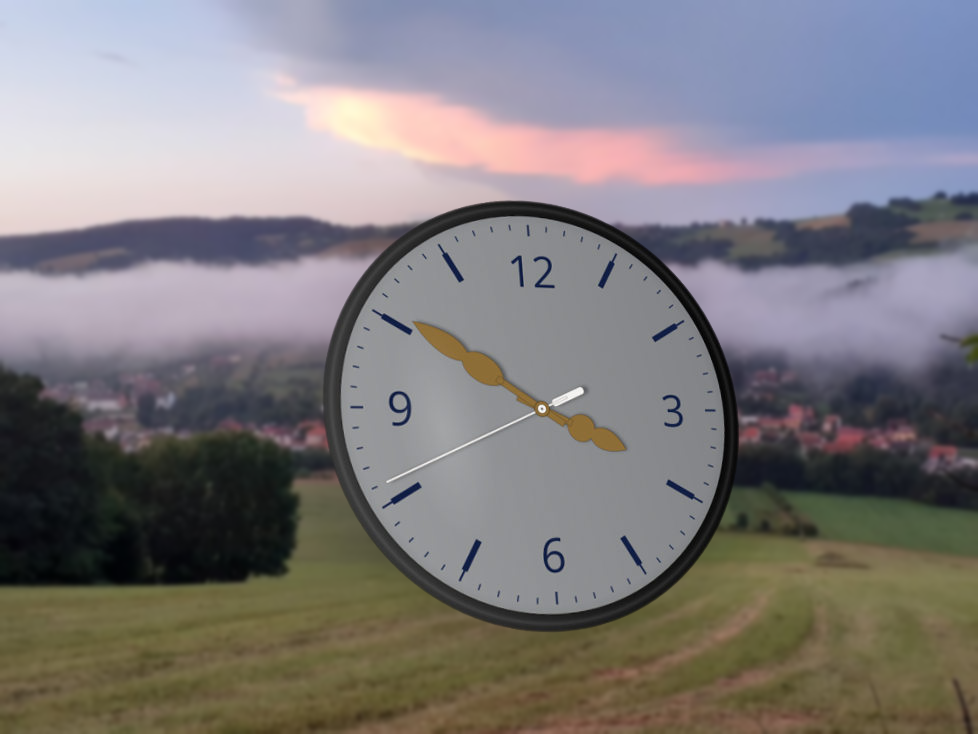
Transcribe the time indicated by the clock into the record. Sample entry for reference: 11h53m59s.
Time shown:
3h50m41s
